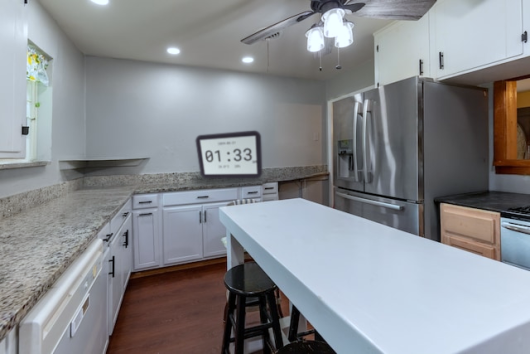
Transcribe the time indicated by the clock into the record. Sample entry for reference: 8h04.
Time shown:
1h33
